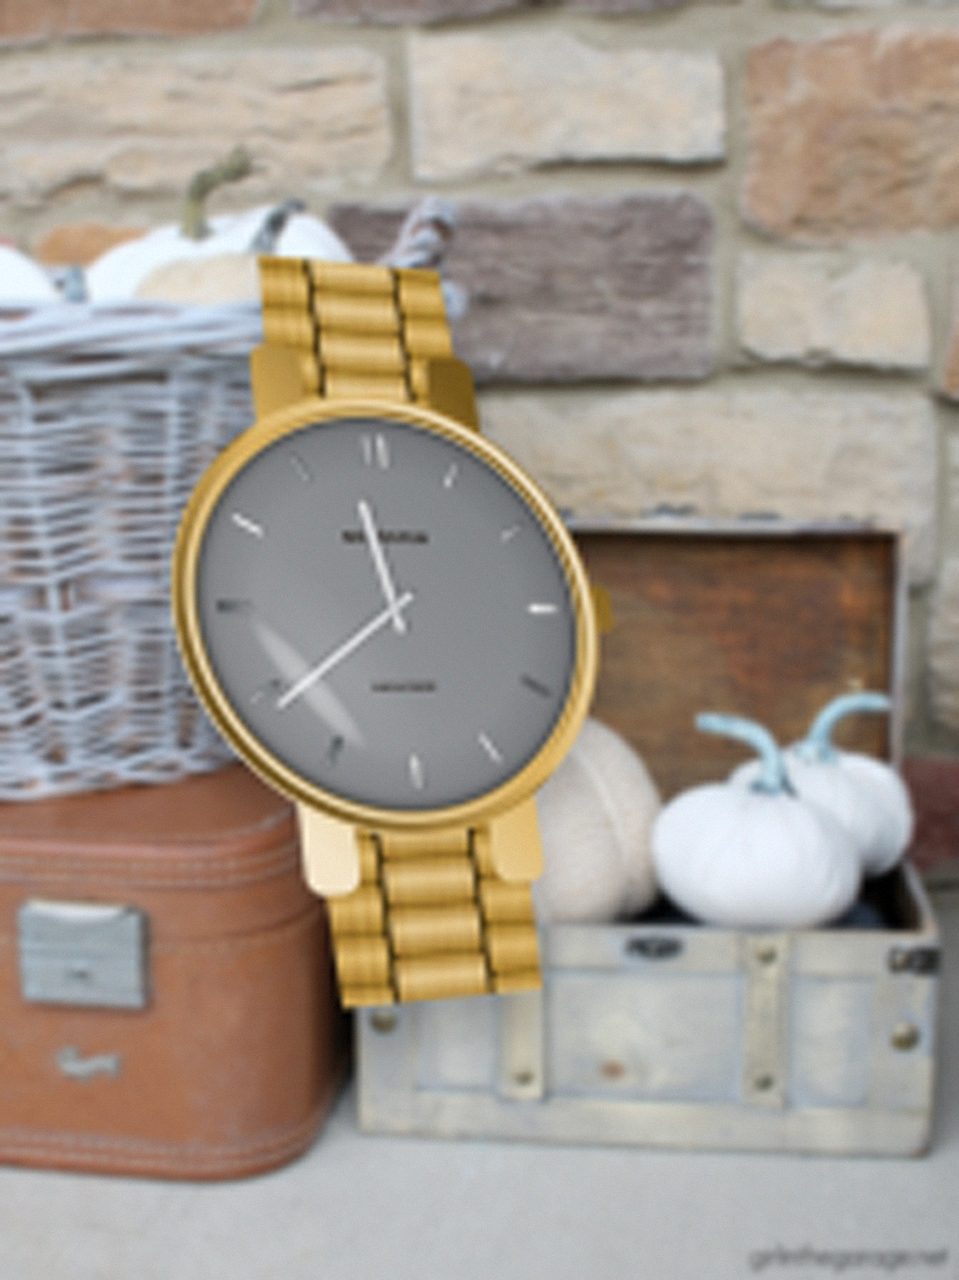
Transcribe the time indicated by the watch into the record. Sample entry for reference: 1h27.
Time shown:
11h39
